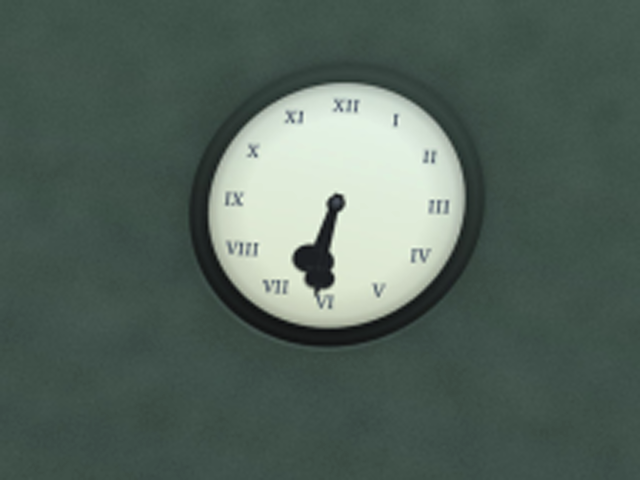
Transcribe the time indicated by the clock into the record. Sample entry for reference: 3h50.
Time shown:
6h31
